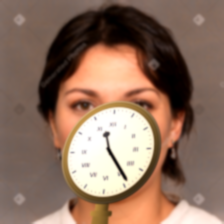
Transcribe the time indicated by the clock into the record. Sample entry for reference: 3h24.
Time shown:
11h24
